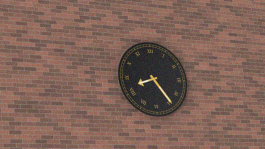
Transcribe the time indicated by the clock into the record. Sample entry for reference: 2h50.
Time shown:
8h24
